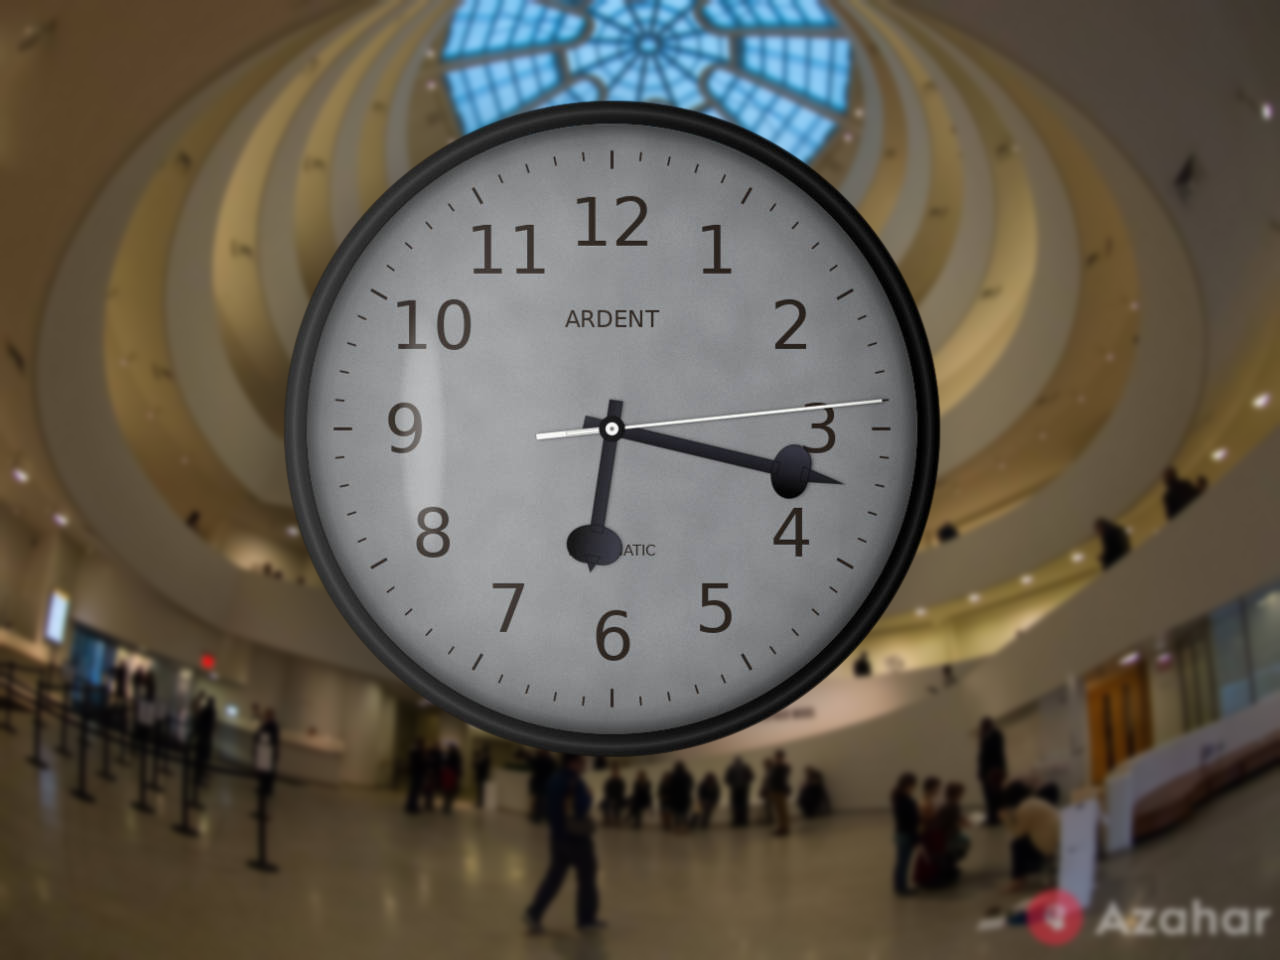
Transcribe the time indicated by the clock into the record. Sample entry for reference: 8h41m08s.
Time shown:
6h17m14s
